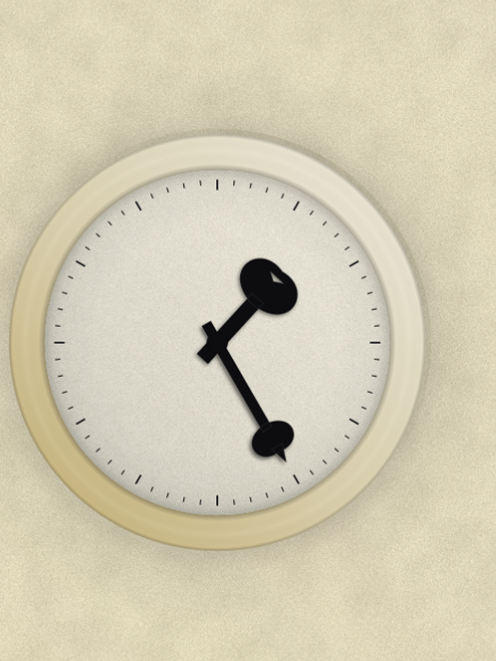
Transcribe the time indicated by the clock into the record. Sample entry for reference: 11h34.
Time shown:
1h25
